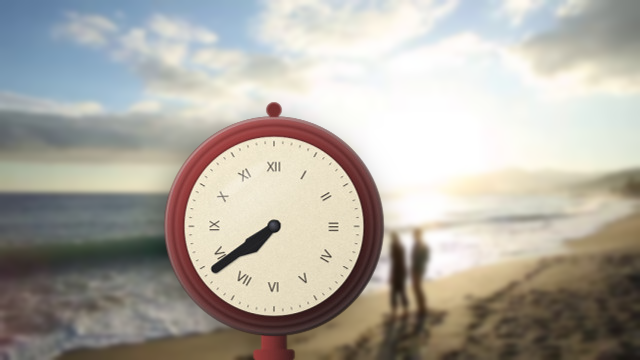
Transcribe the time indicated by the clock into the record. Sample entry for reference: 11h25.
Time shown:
7h39
